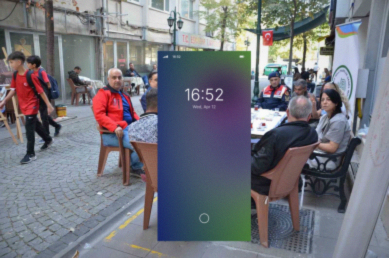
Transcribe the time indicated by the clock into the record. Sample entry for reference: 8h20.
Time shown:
16h52
